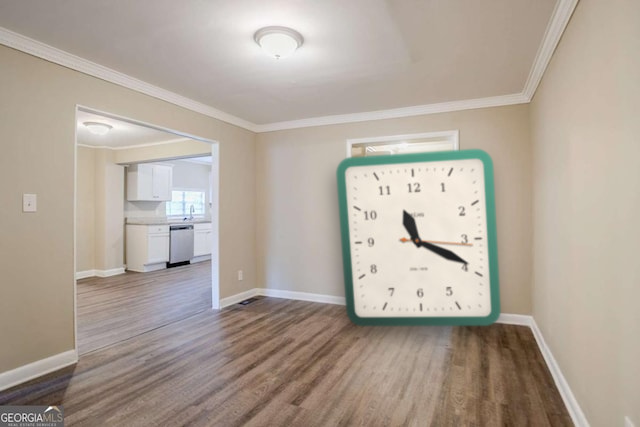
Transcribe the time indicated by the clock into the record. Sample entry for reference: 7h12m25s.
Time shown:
11h19m16s
